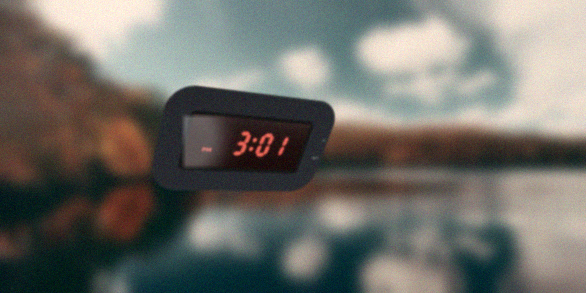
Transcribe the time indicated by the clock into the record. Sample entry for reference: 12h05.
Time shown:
3h01
